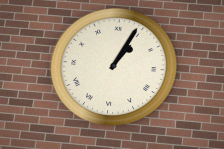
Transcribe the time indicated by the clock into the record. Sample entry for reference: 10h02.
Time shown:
1h04
